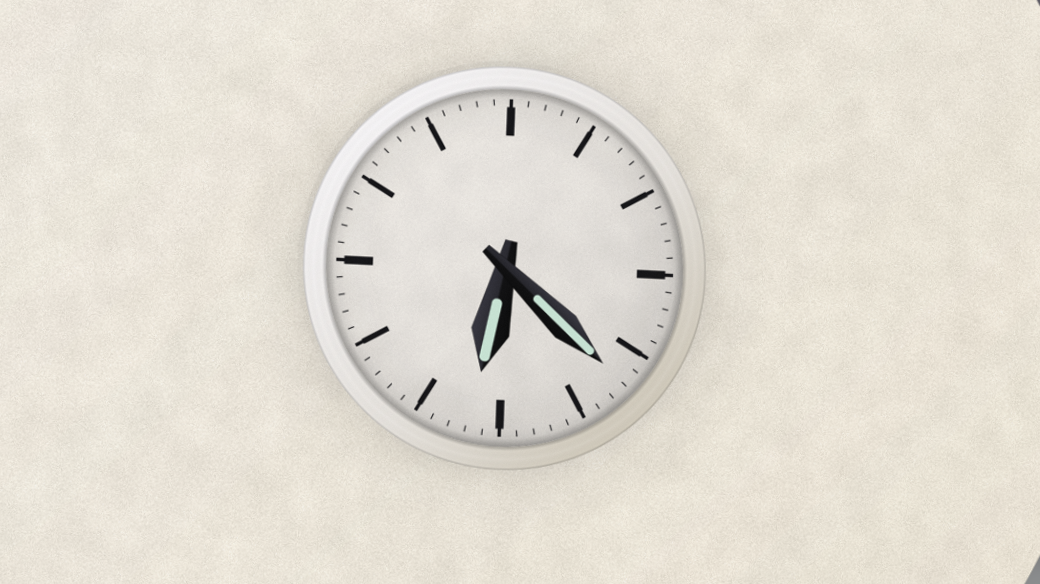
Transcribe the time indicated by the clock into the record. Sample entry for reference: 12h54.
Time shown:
6h22
